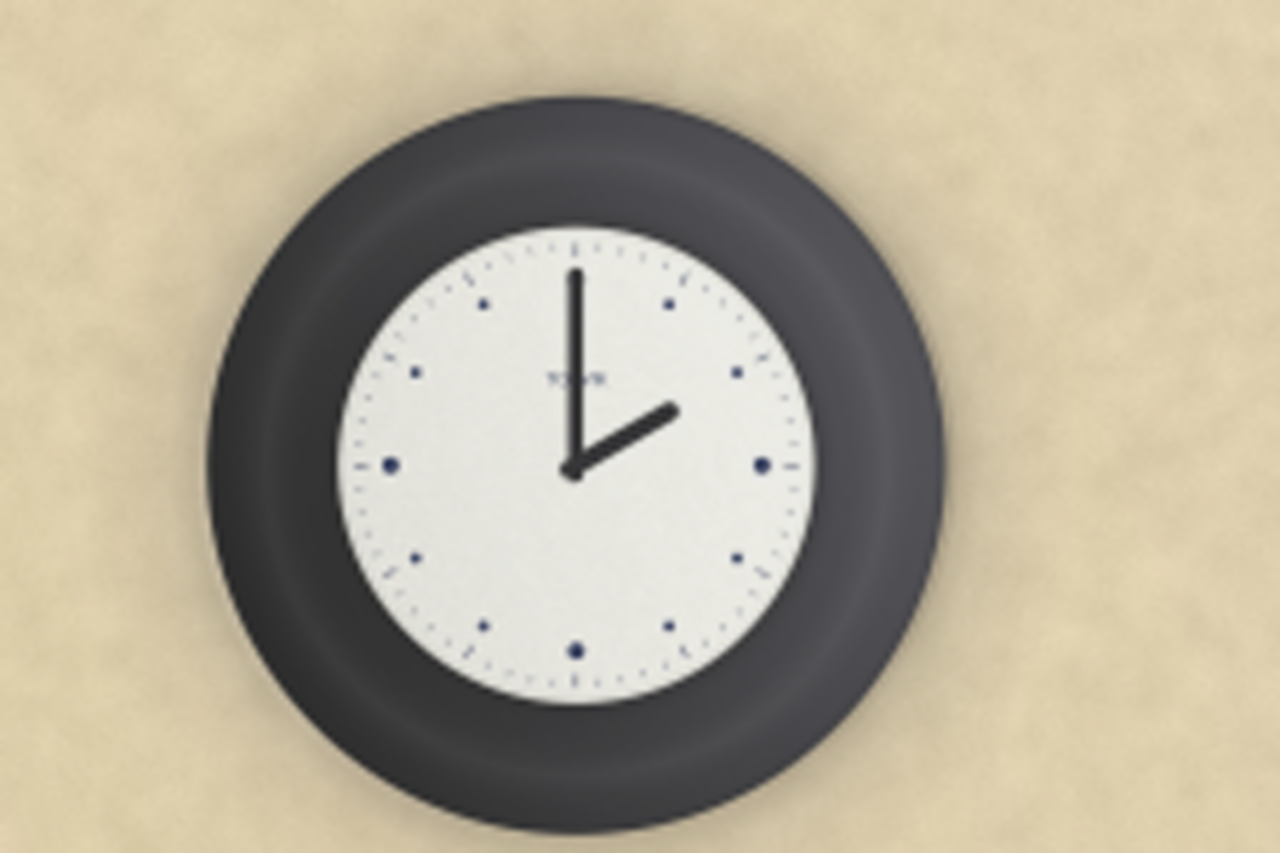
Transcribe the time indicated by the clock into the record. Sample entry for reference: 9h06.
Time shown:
2h00
